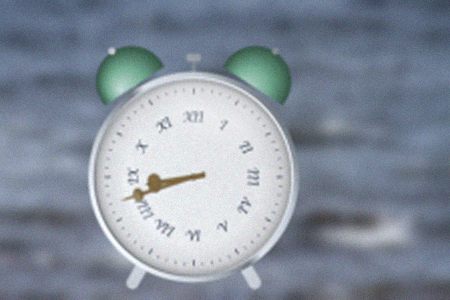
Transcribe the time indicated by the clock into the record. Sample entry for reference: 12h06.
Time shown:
8h42
